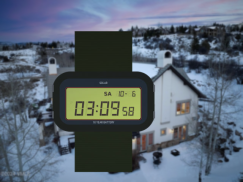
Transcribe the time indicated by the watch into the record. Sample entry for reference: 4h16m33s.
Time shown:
3h09m58s
